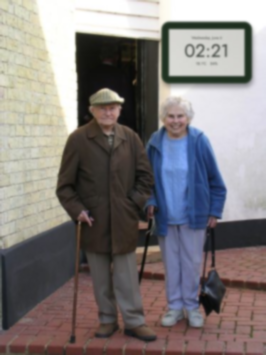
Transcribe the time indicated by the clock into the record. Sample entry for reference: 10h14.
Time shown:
2h21
